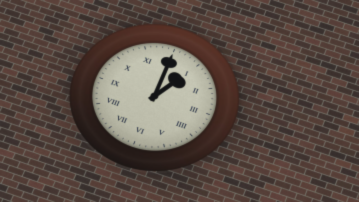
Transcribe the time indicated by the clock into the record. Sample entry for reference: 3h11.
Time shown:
1h00
